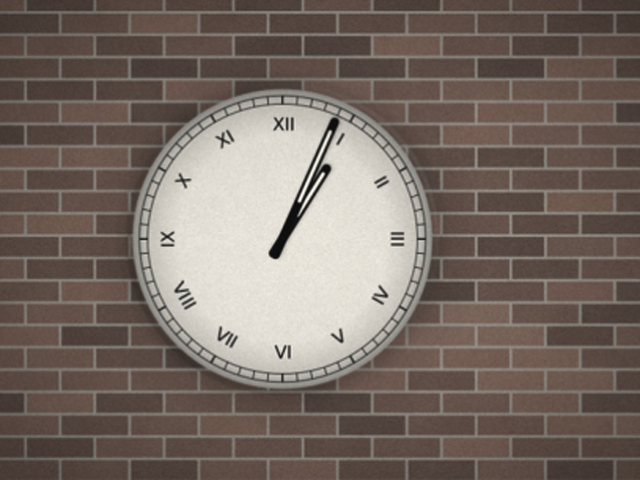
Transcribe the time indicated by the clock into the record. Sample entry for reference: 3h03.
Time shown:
1h04
